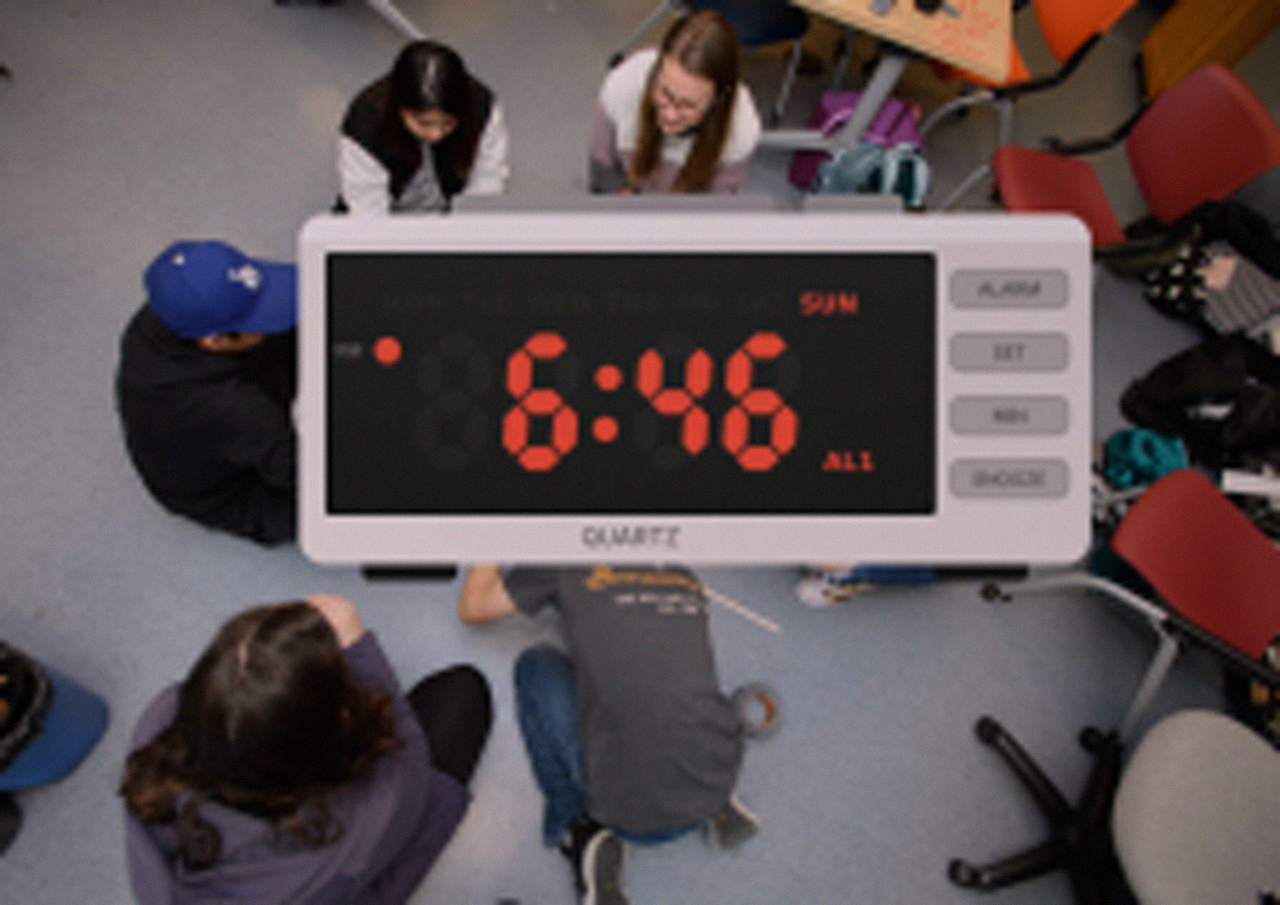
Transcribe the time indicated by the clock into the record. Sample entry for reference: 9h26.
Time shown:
6h46
